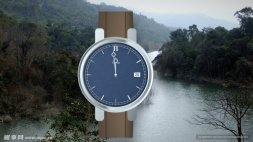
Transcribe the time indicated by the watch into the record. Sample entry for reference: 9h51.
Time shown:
11h59
